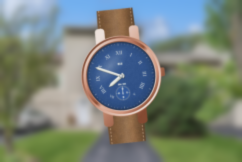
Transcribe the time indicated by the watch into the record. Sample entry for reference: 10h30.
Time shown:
7h49
